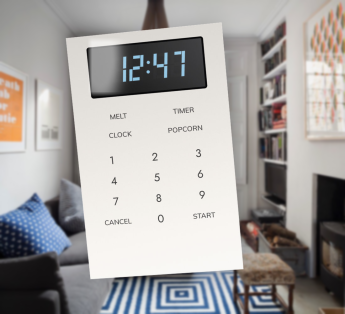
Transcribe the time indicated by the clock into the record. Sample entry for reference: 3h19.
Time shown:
12h47
